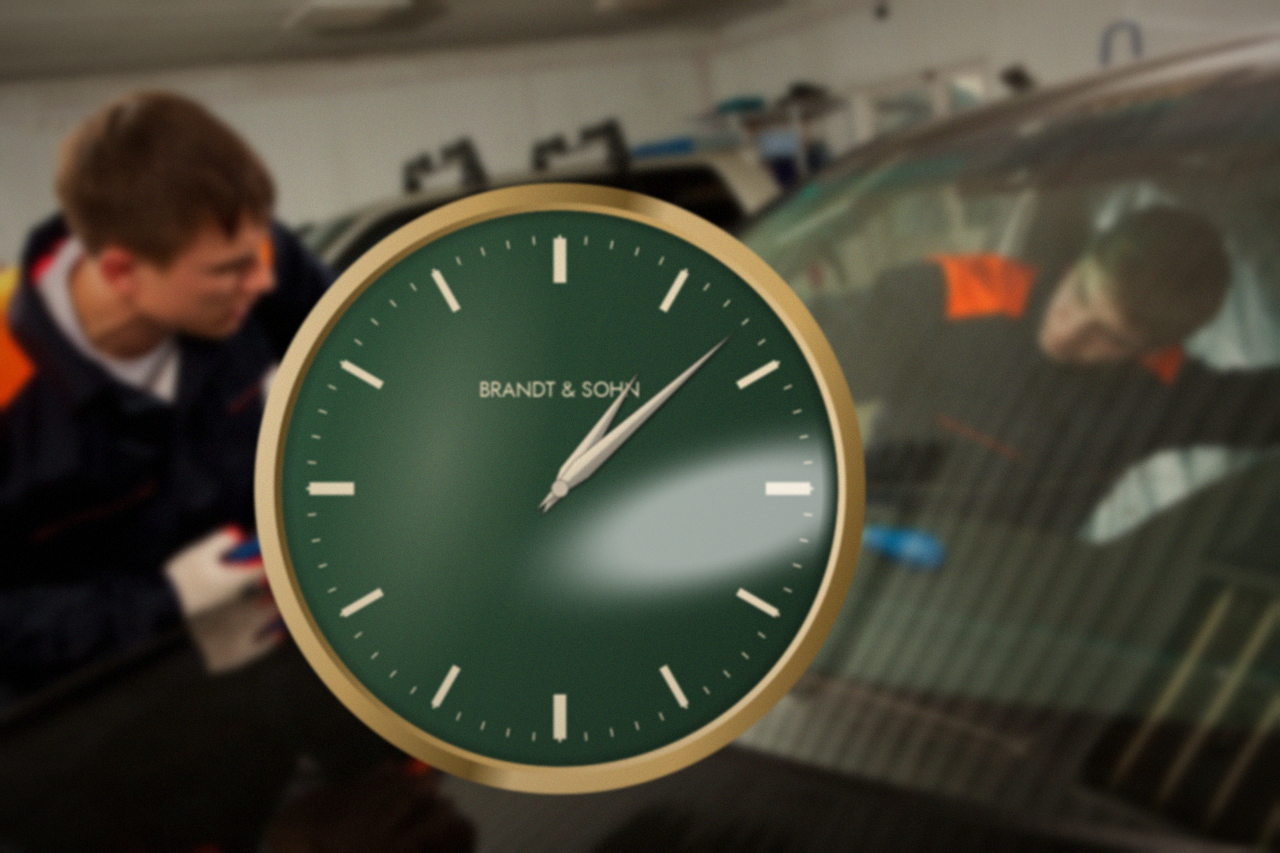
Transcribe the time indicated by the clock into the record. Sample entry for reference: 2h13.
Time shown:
1h08
